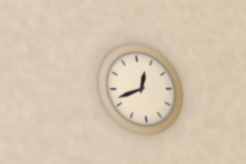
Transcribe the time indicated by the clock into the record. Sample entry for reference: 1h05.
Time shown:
12h42
